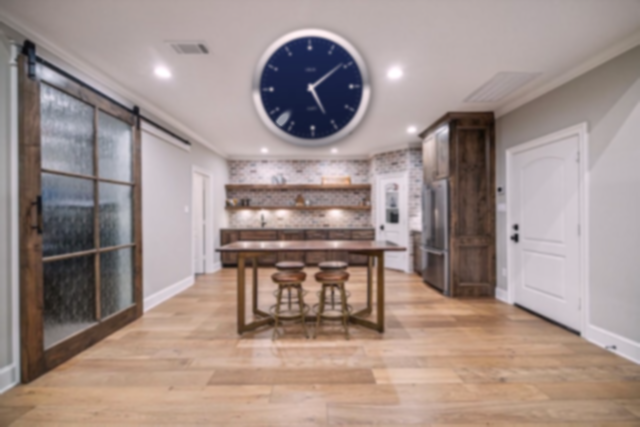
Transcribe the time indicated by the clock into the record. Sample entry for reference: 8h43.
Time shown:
5h09
